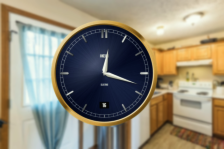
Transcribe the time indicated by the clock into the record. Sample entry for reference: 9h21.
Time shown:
12h18
